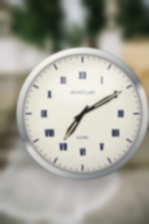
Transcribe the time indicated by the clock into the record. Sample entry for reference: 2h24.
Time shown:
7h10
